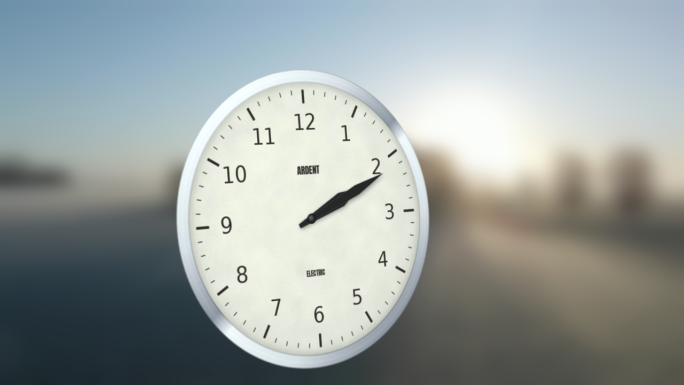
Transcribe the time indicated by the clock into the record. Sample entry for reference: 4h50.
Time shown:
2h11
